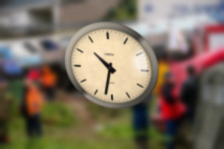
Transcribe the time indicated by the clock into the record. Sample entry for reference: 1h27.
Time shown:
10h32
